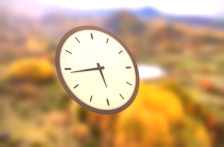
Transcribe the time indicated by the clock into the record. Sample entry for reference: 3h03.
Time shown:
5h44
